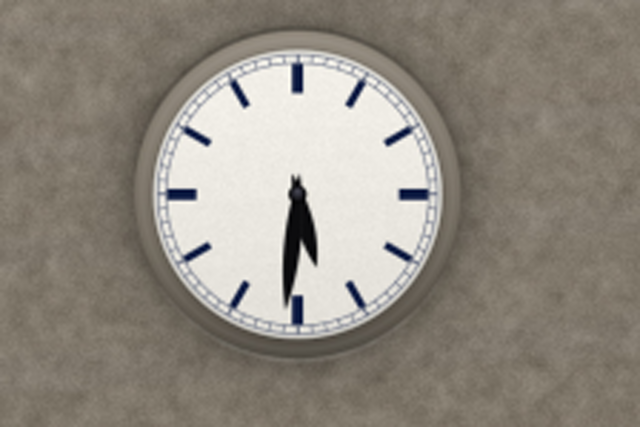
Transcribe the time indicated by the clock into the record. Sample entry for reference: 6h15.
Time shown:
5h31
